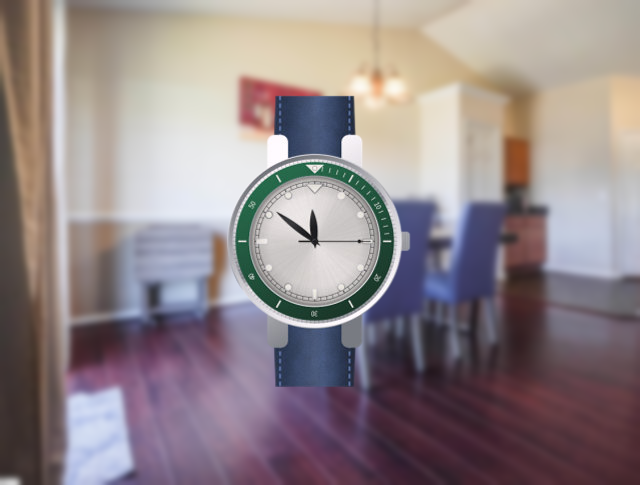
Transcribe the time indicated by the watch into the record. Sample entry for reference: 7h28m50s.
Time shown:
11h51m15s
